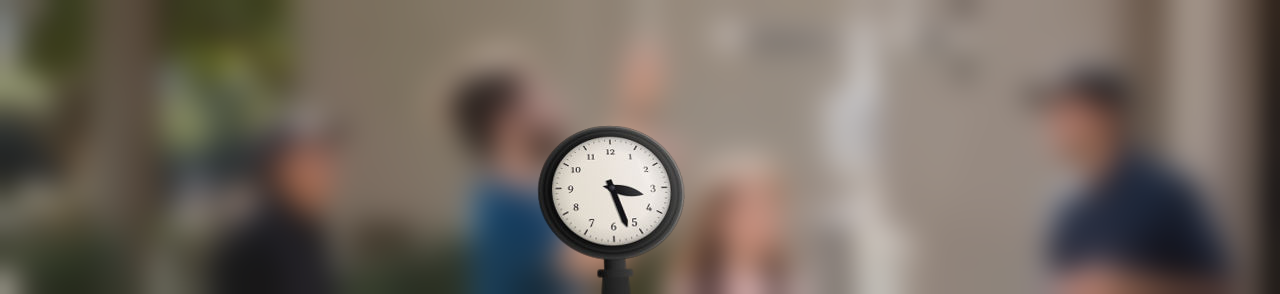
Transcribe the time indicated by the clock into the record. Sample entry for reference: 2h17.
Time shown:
3h27
